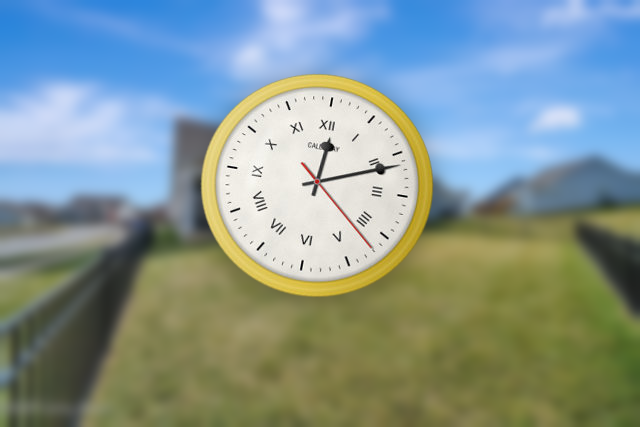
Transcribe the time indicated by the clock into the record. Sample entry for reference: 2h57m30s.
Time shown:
12h11m22s
